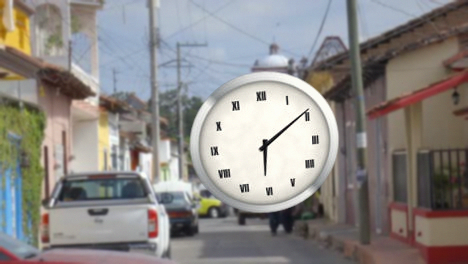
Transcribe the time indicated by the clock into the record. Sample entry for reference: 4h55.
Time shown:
6h09
